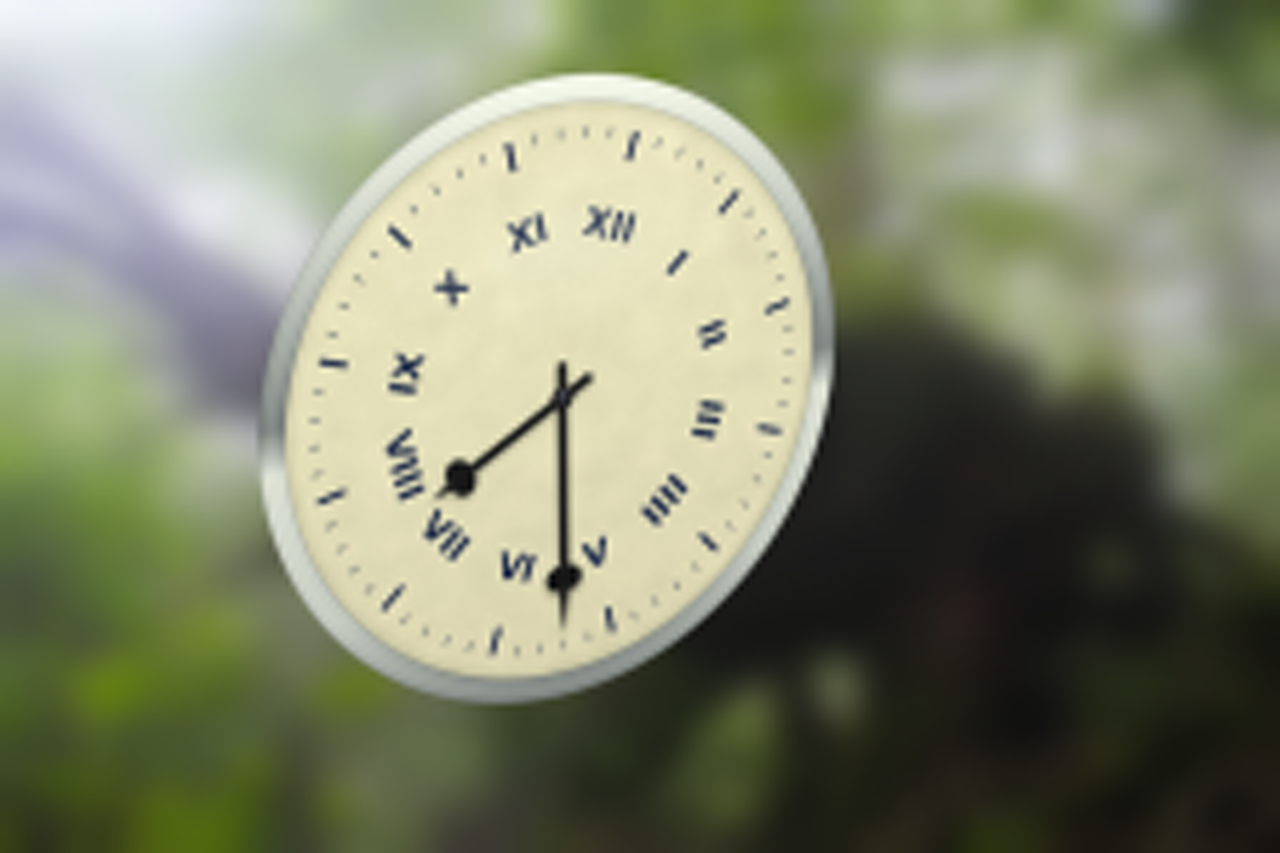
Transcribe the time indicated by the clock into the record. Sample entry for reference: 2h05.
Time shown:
7h27
